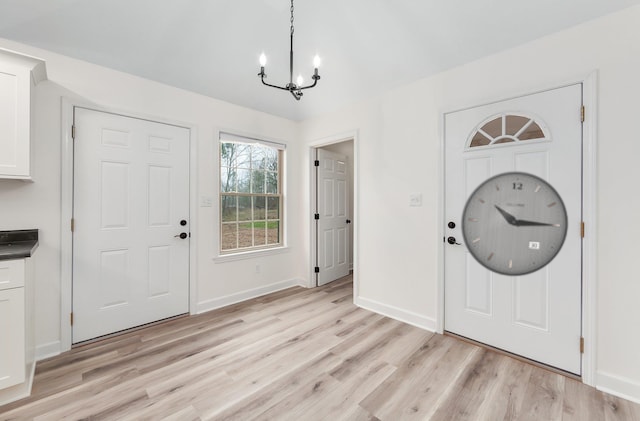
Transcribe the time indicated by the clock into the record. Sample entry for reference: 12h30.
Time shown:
10h15
